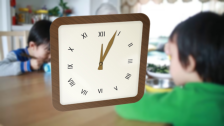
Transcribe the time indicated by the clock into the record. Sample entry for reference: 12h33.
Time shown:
12h04
